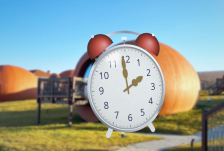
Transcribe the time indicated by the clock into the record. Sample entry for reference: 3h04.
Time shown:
1h59
